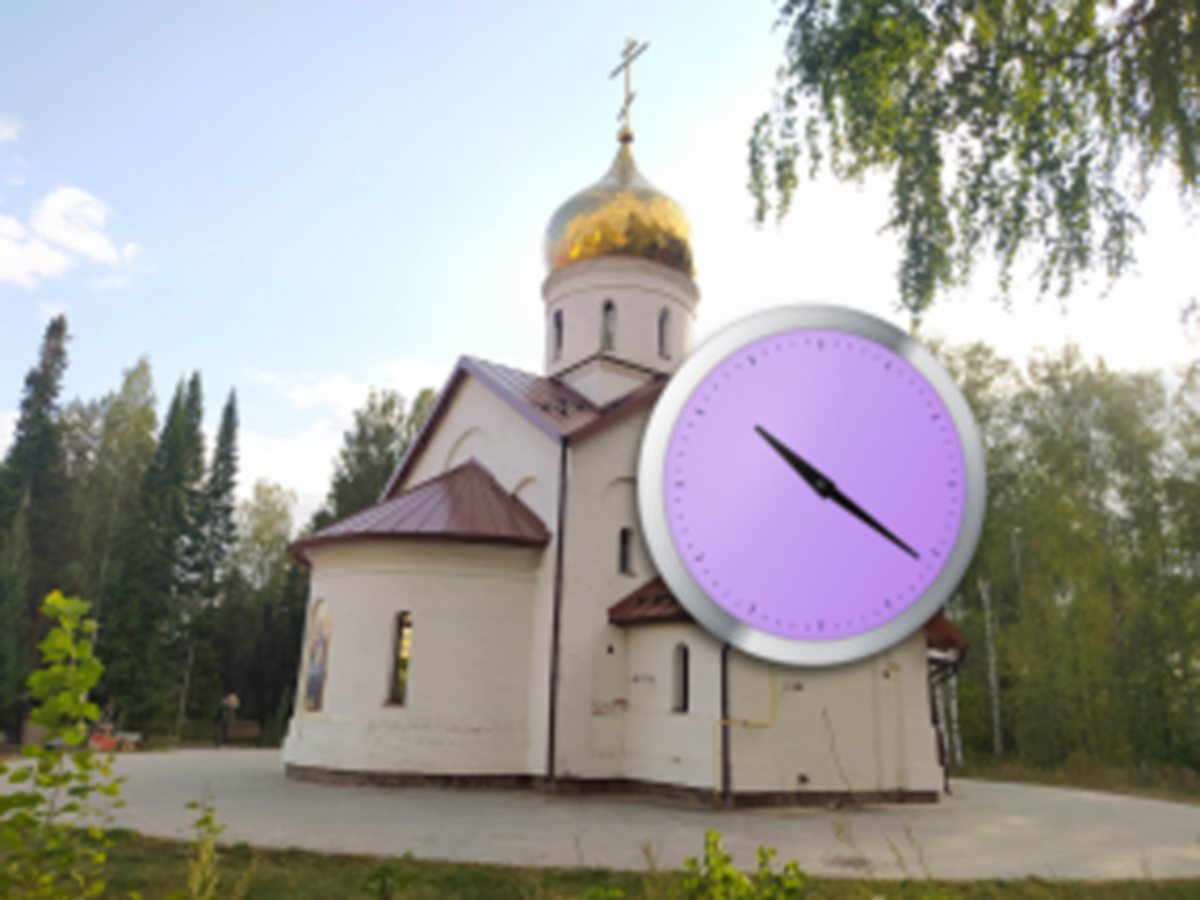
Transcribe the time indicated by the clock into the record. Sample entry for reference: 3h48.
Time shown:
10h21
